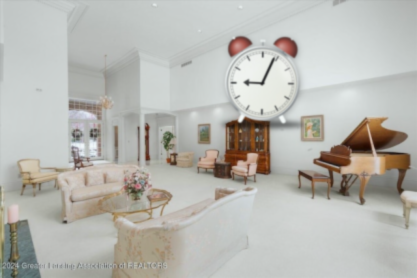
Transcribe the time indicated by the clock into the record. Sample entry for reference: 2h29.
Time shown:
9h04
